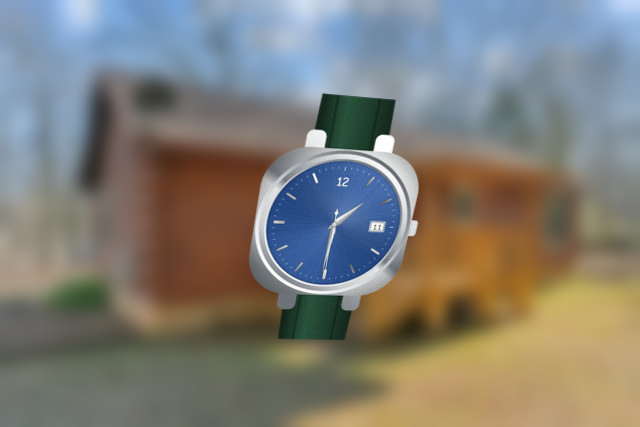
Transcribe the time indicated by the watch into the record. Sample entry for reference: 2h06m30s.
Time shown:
1h30m30s
